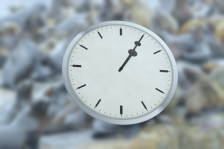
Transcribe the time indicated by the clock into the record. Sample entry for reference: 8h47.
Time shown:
1h05
